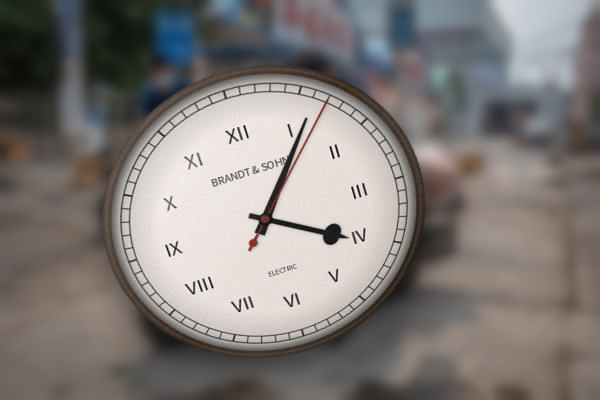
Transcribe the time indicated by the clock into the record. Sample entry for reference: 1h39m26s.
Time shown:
4h06m07s
